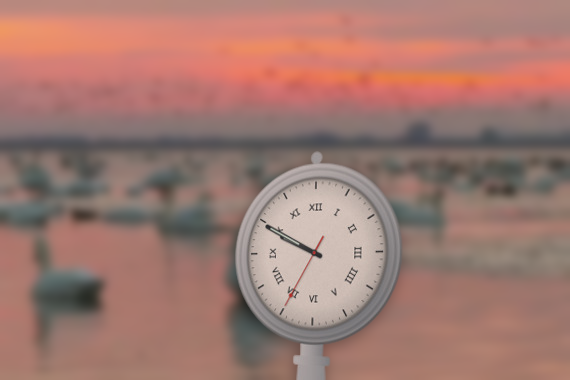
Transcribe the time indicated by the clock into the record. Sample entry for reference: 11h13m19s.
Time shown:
9h49m35s
